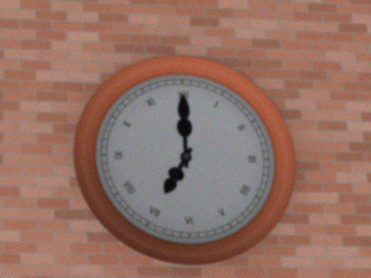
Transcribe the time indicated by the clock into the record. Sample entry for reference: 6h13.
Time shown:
7h00
